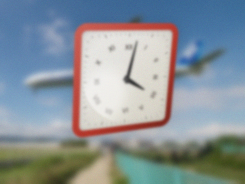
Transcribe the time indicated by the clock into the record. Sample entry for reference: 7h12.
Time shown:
4h02
